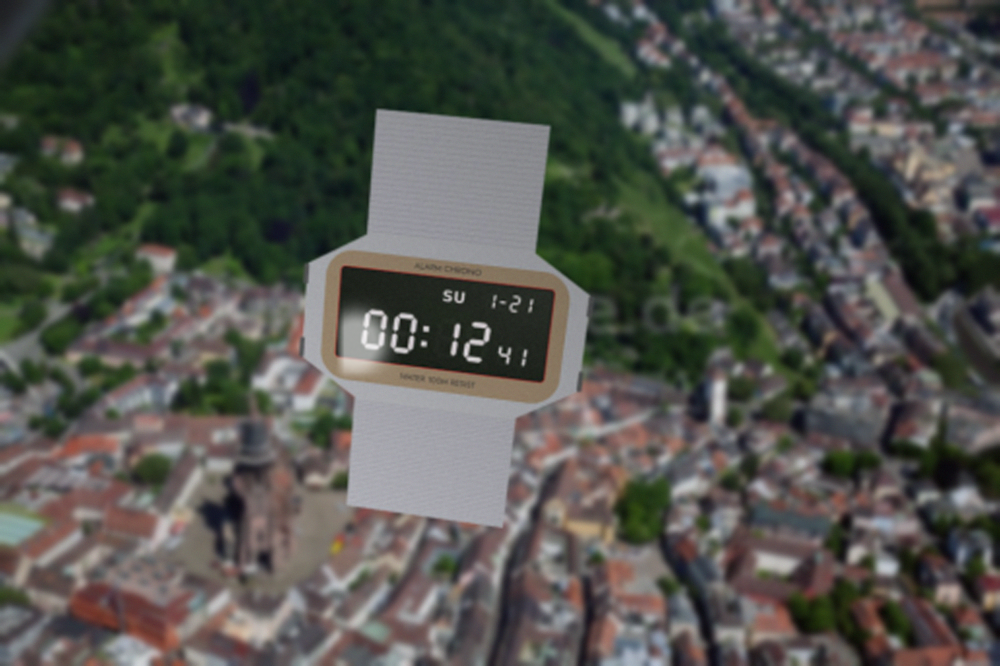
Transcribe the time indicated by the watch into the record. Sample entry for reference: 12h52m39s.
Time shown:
0h12m41s
